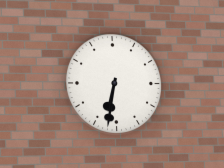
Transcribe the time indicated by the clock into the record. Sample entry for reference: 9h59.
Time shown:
6h32
